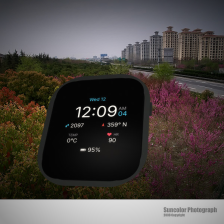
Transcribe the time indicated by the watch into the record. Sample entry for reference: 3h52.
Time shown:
12h09
